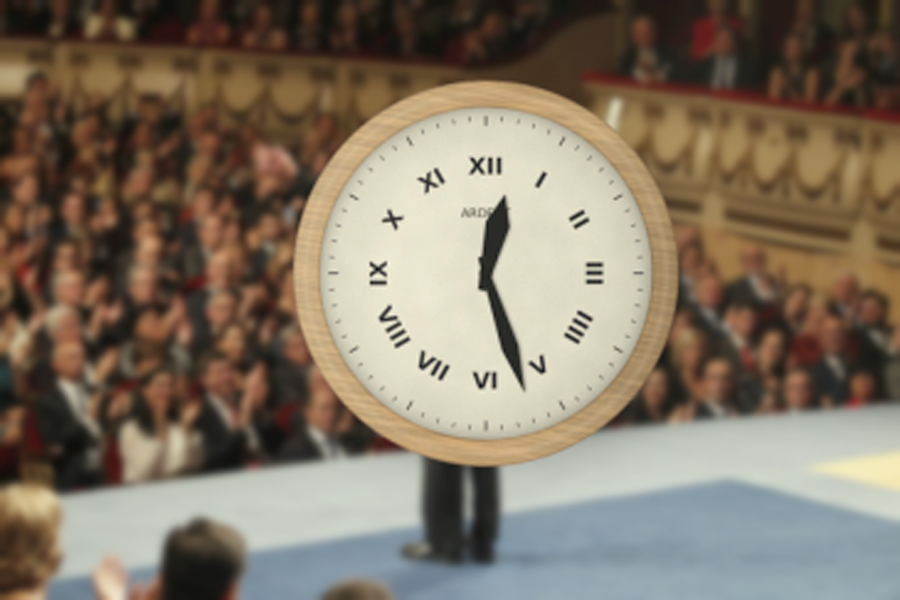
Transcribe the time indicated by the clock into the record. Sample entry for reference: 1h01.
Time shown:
12h27
